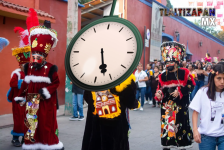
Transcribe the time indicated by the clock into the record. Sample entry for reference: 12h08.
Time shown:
5h27
